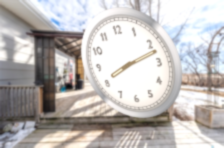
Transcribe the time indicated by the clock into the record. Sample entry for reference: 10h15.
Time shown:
8h12
